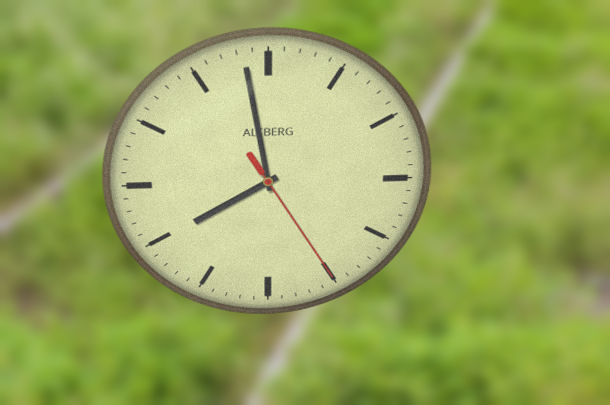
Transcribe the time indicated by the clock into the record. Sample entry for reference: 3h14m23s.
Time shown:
7h58m25s
